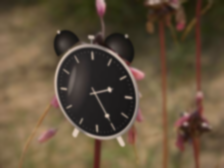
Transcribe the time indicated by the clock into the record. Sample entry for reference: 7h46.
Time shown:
2h25
